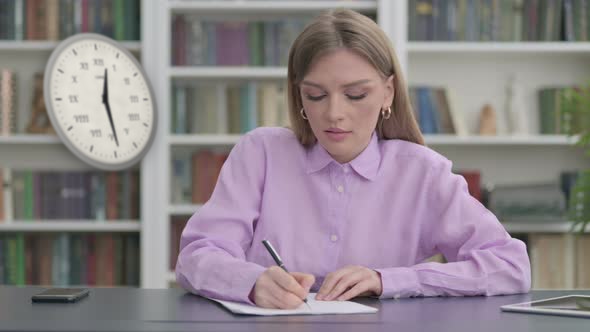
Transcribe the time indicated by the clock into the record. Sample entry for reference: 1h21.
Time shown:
12h29
